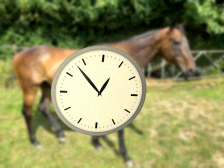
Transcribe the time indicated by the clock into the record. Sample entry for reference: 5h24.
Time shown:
12h53
